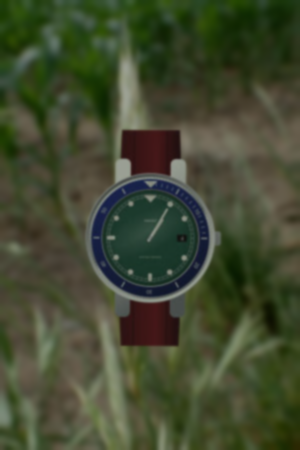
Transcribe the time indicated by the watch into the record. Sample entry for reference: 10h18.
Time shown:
1h05
